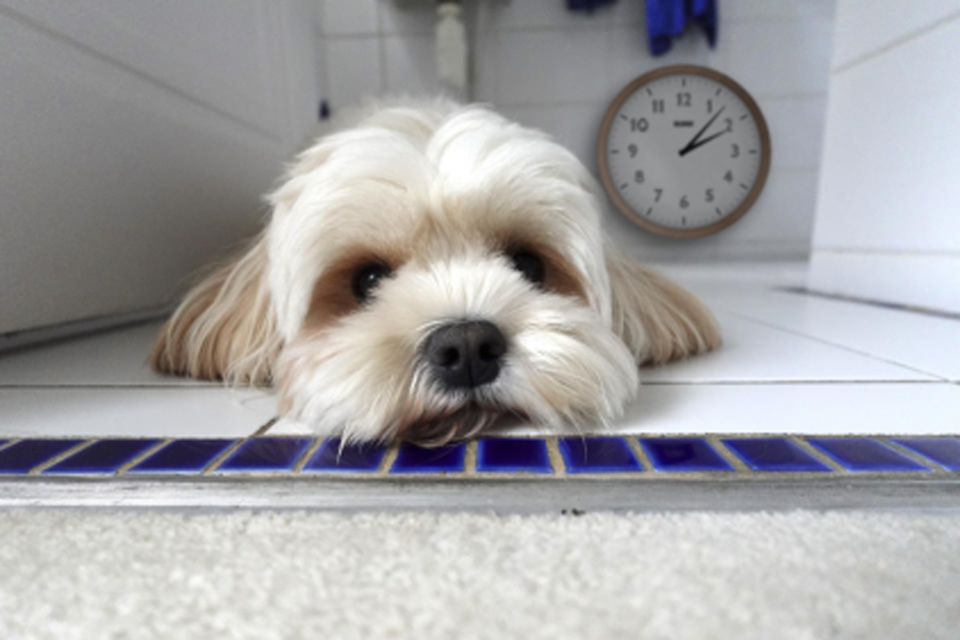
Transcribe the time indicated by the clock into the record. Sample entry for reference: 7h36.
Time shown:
2h07
